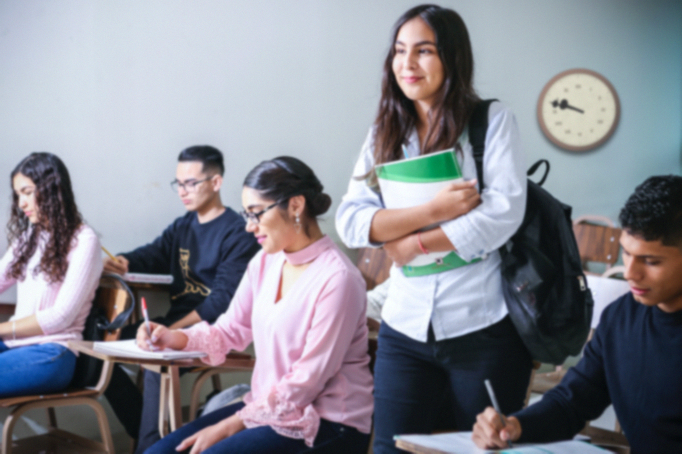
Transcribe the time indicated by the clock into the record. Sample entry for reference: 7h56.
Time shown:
9h48
